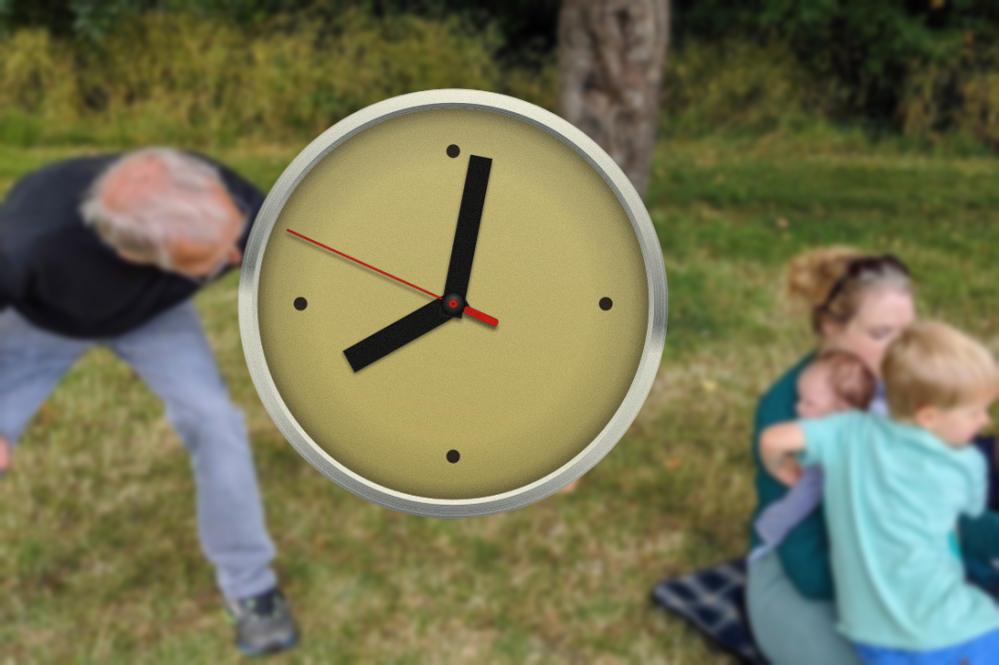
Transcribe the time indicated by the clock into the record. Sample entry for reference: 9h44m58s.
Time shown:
8h01m49s
